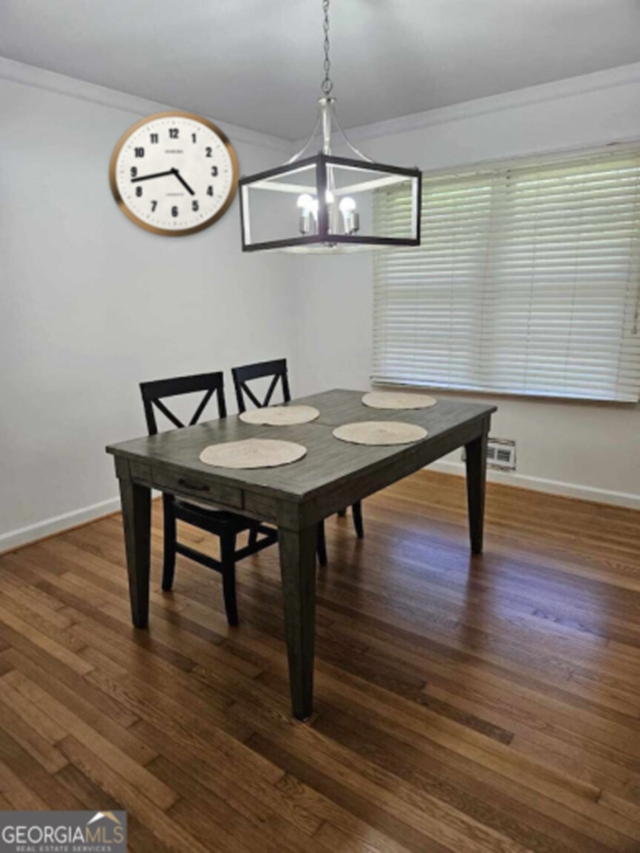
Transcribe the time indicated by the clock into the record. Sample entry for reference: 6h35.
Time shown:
4h43
